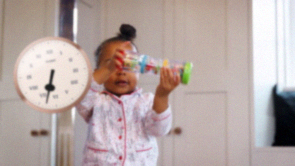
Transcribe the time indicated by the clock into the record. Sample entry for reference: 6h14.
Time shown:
6h33
